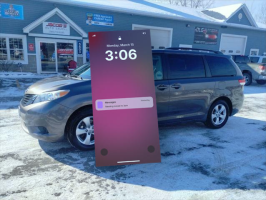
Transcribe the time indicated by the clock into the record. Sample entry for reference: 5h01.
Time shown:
3h06
